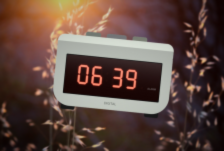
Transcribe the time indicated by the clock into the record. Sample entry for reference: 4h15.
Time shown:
6h39
